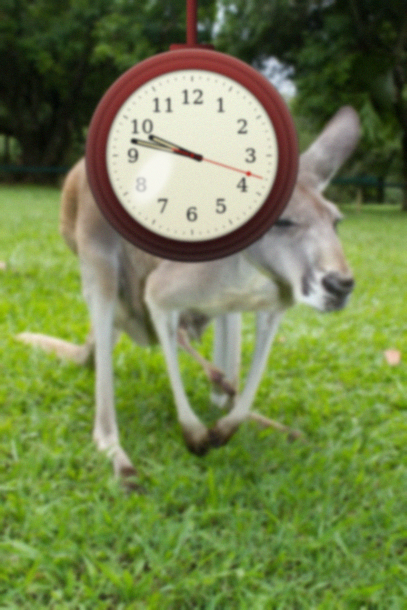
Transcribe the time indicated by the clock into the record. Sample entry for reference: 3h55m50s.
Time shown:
9h47m18s
